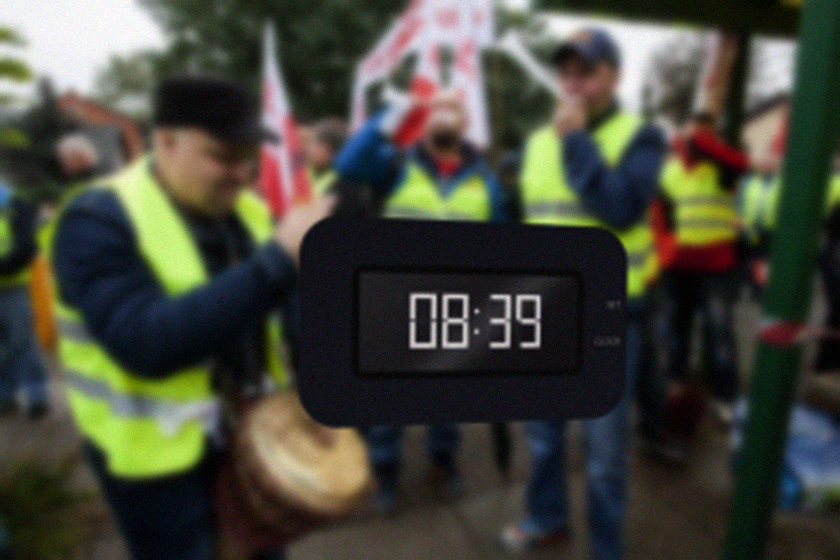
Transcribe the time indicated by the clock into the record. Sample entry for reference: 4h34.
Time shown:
8h39
